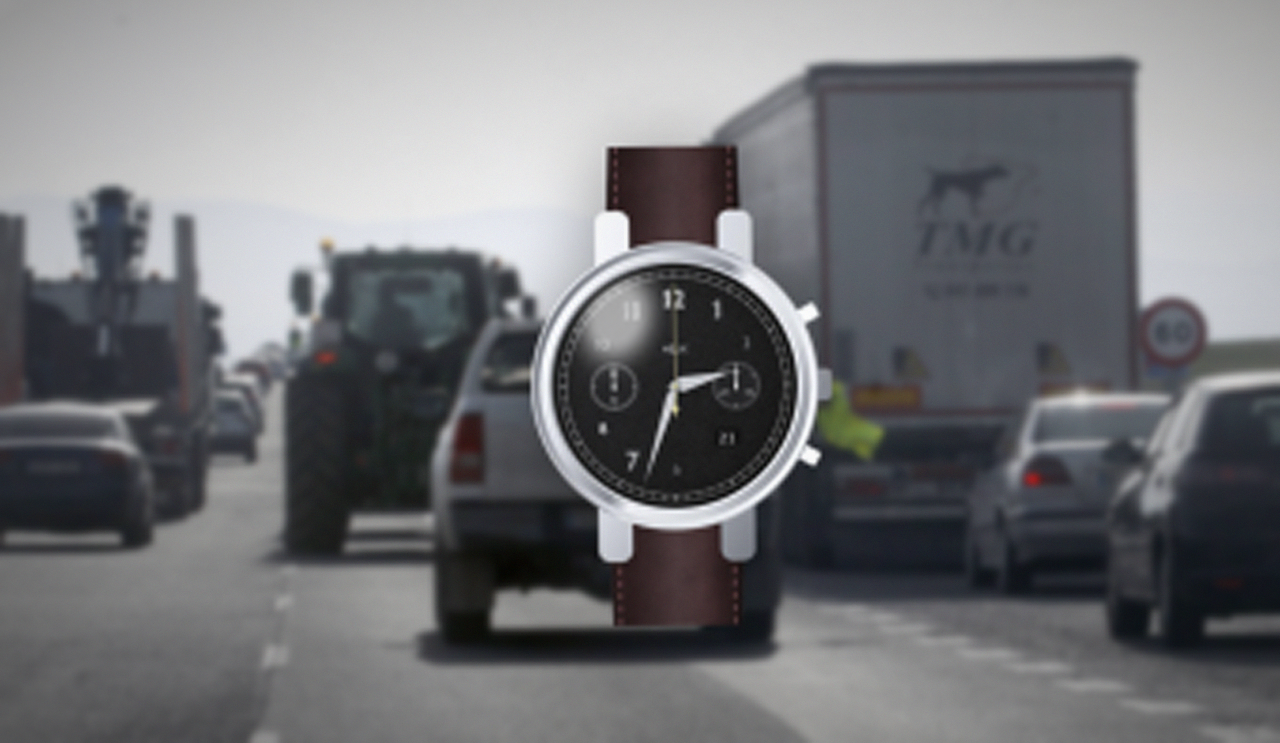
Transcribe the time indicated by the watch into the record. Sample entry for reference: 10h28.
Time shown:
2h33
